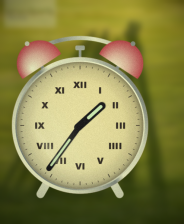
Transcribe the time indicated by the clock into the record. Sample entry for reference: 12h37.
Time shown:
1h36
